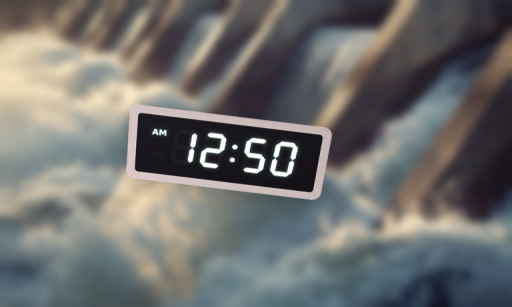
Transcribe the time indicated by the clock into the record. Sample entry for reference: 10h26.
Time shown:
12h50
